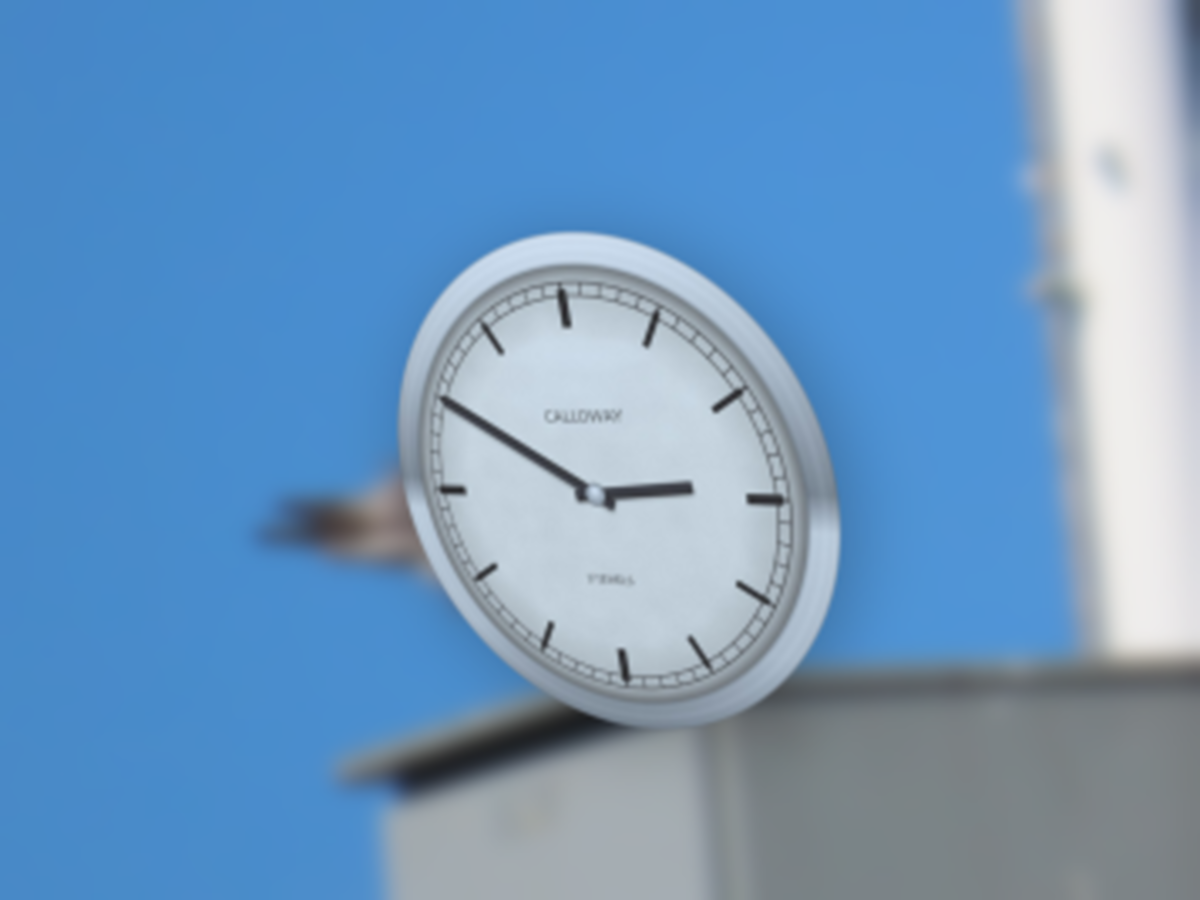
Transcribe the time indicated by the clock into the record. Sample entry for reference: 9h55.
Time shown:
2h50
